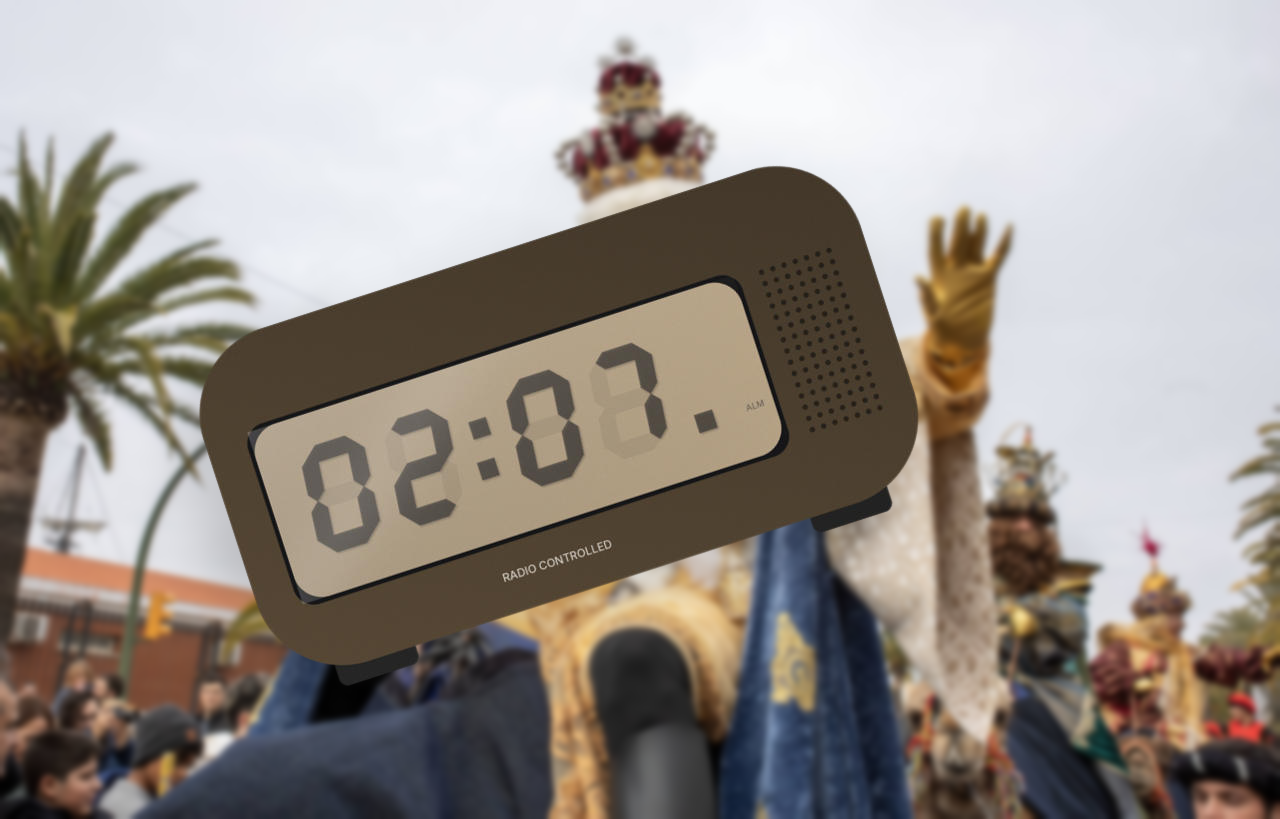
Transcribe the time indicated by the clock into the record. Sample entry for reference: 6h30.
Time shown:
2h07
